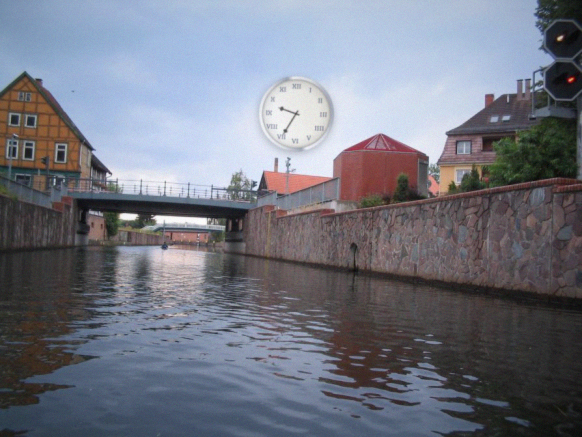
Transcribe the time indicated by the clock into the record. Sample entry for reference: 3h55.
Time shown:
9h35
